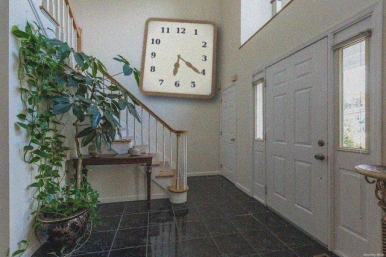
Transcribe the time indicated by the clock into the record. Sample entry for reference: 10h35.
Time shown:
6h21
